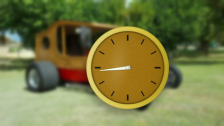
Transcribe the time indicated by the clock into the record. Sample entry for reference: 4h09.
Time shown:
8h44
